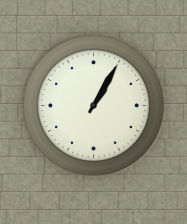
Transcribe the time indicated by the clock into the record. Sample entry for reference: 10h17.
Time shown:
1h05
